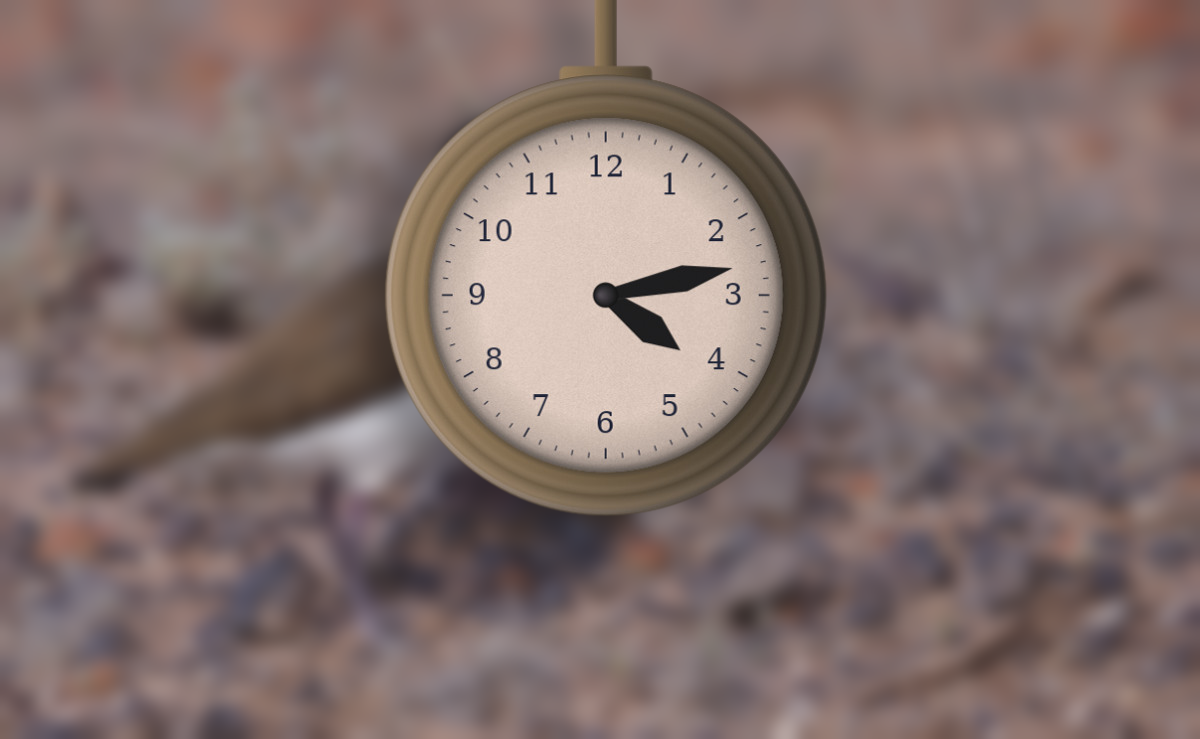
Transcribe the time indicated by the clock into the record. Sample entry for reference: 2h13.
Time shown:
4h13
